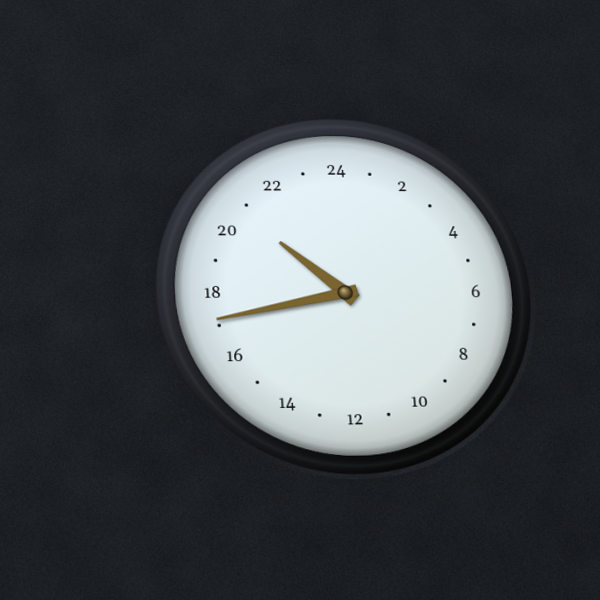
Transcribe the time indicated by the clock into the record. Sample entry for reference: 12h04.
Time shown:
20h43
